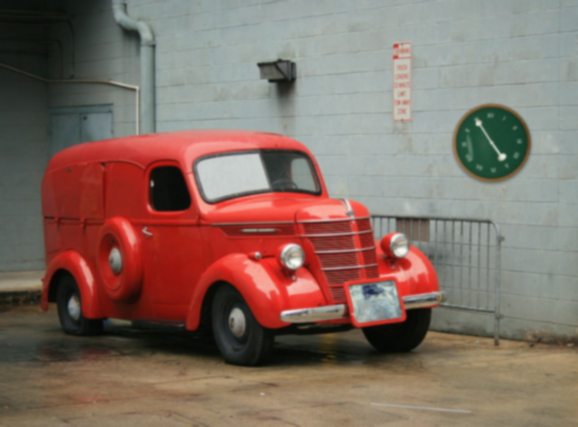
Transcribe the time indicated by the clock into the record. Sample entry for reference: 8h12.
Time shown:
4h55
